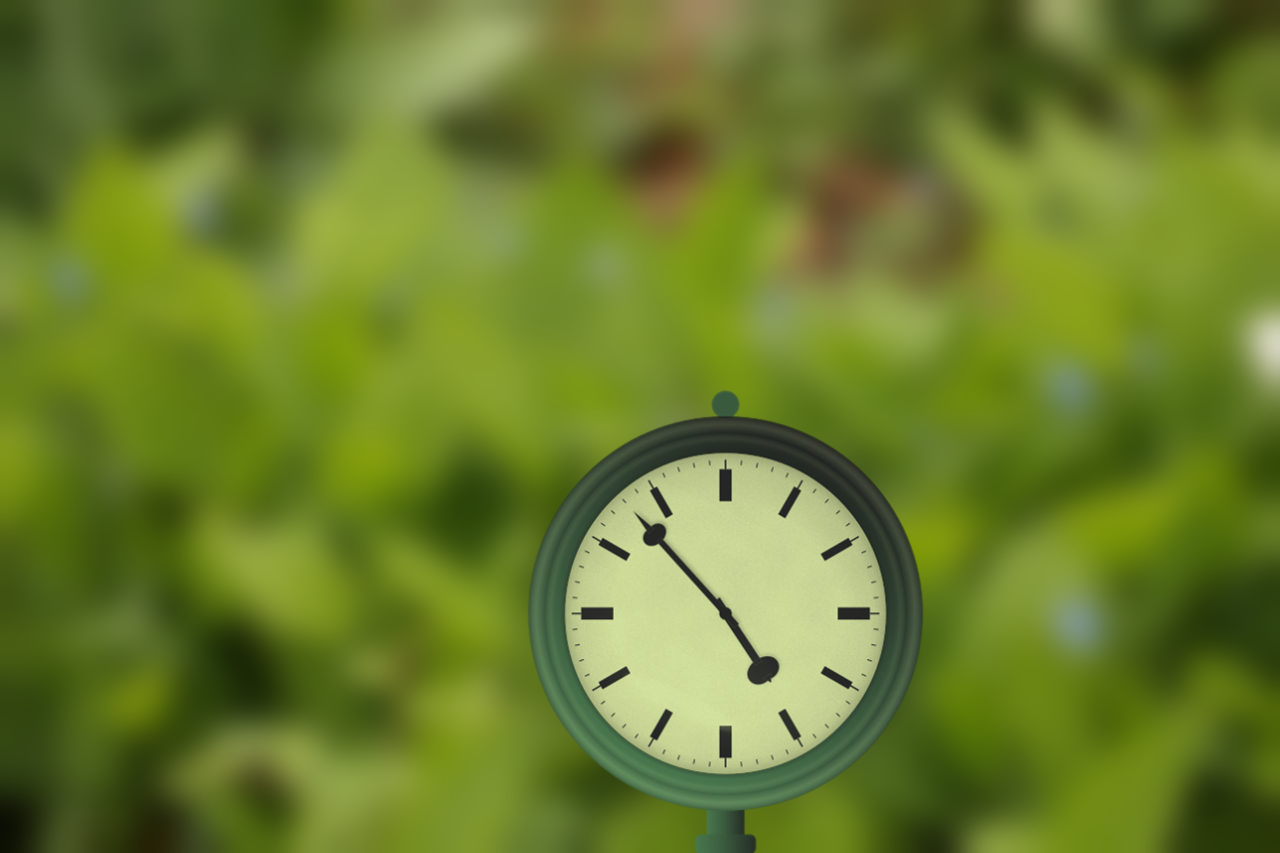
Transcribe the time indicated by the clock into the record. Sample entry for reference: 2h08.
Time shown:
4h53
